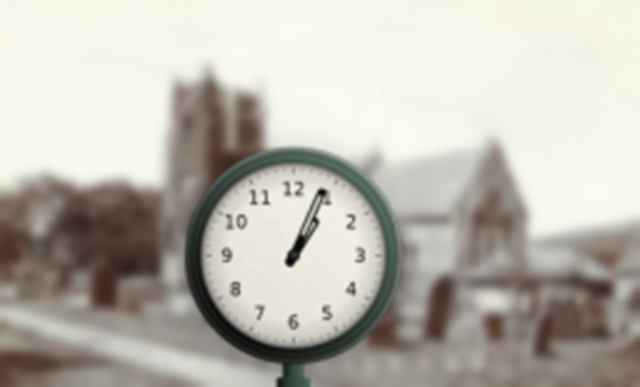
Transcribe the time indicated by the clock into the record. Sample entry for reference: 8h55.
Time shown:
1h04
